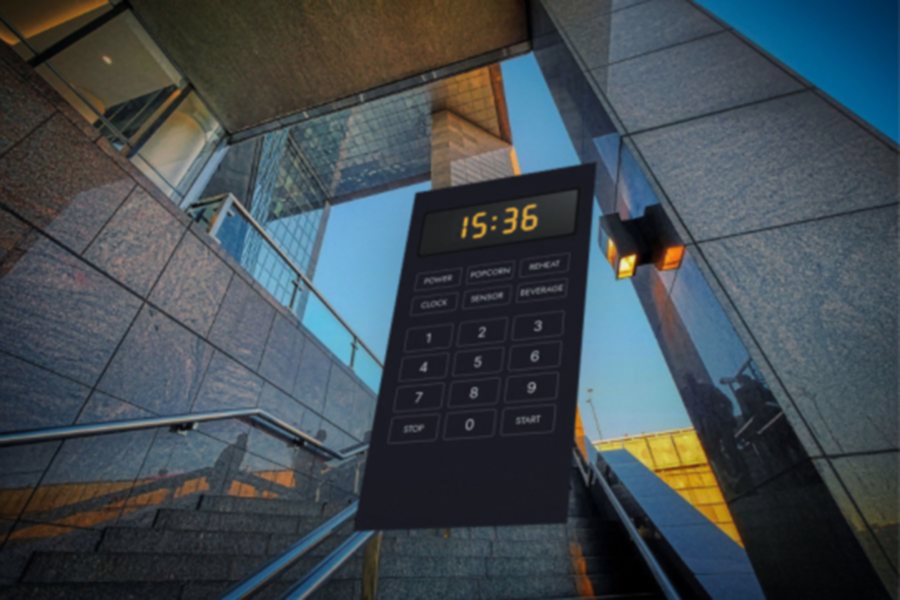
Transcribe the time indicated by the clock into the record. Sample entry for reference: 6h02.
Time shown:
15h36
